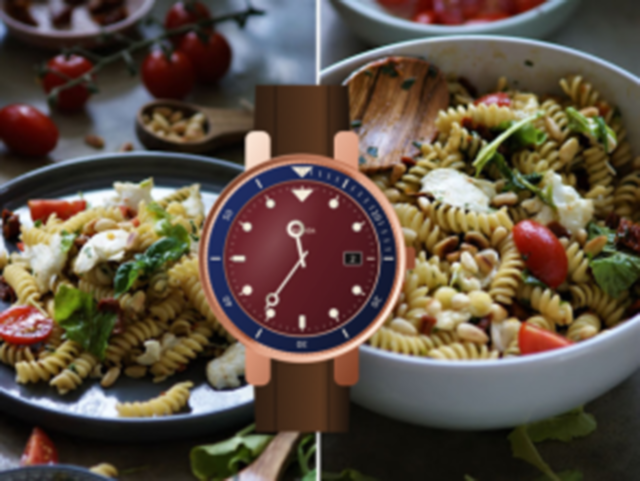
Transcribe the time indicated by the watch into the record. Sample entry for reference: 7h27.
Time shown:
11h36
